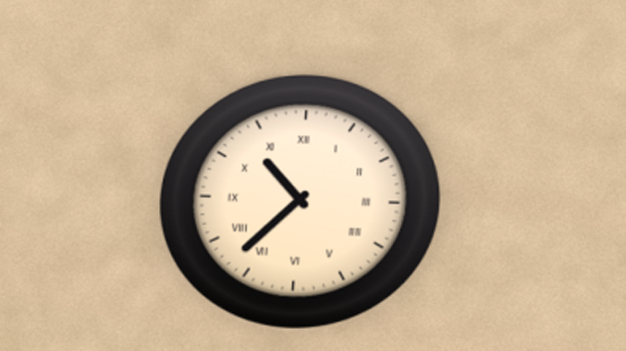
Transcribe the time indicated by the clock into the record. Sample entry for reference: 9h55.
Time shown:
10h37
